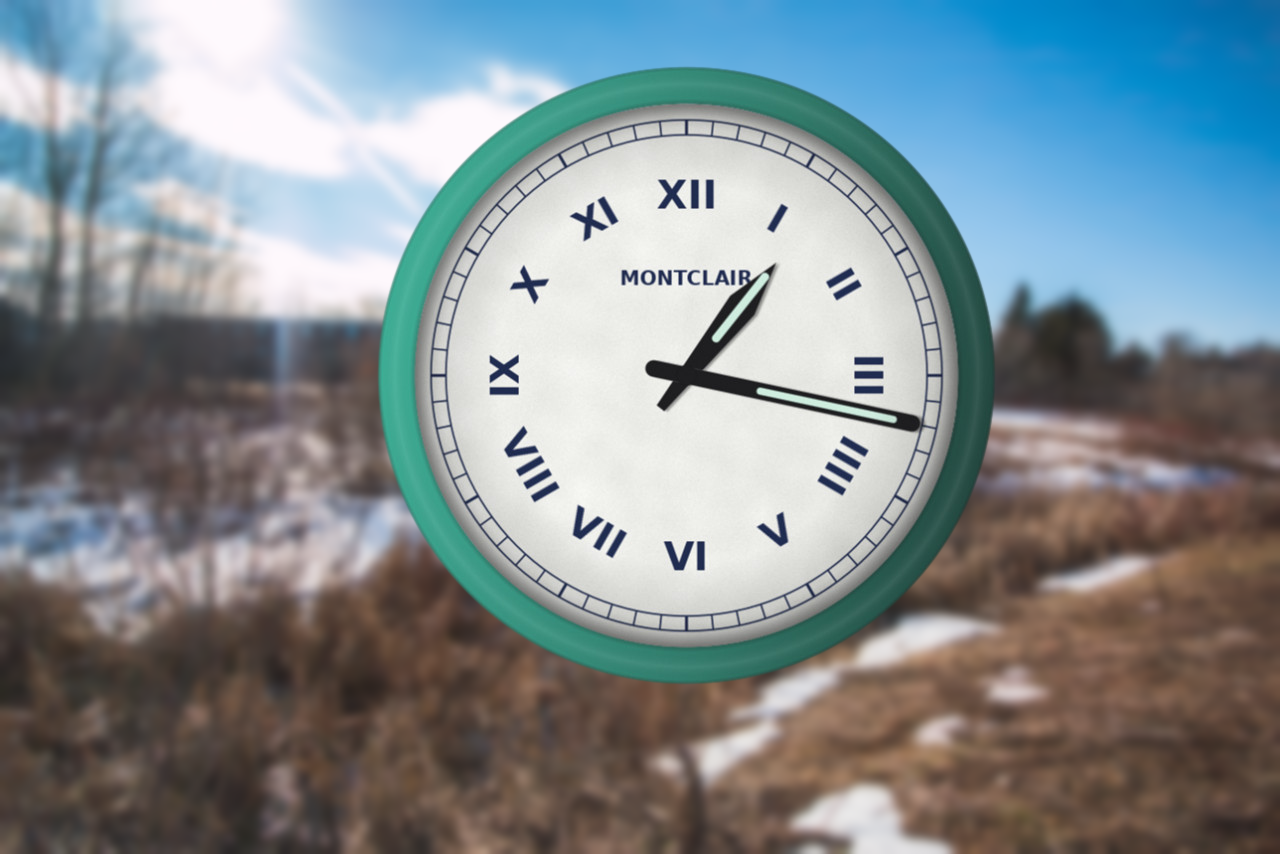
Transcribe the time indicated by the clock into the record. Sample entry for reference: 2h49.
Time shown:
1h17
